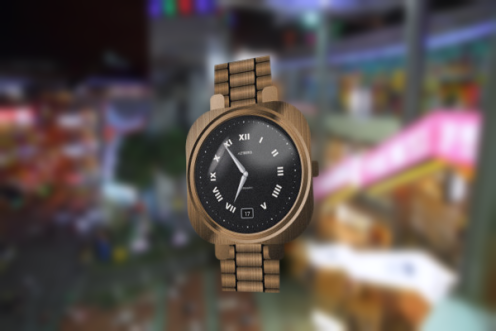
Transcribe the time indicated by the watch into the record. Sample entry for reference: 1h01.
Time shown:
6h54
